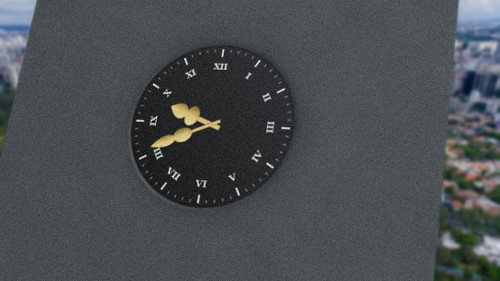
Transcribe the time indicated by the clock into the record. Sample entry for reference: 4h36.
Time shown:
9h41
